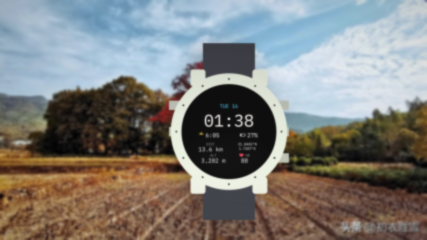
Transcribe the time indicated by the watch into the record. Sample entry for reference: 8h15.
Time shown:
1h38
